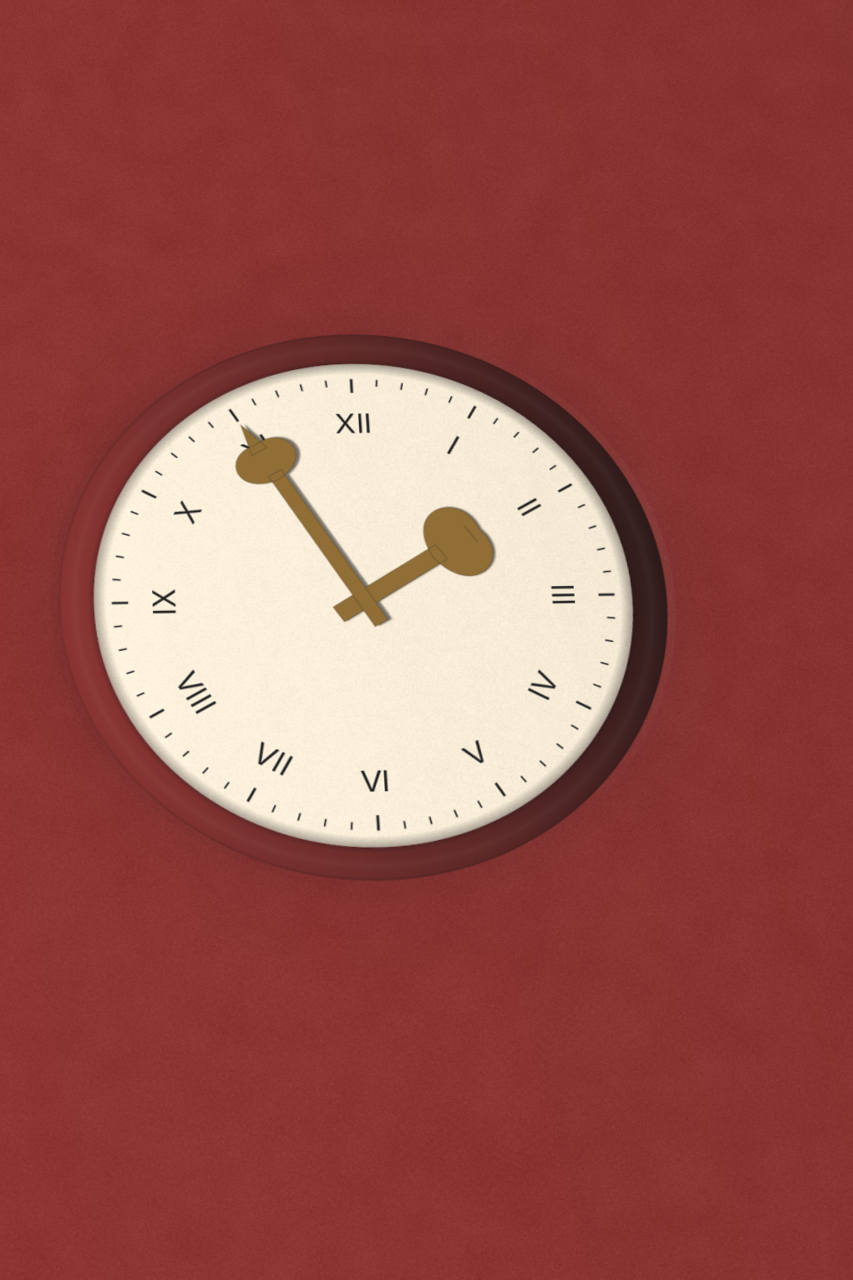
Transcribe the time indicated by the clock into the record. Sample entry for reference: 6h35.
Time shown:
1h55
